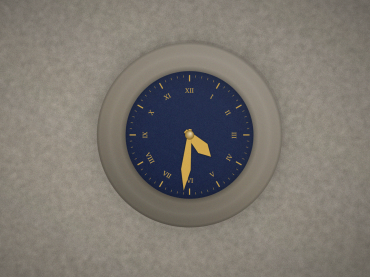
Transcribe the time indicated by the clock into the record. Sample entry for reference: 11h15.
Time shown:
4h31
